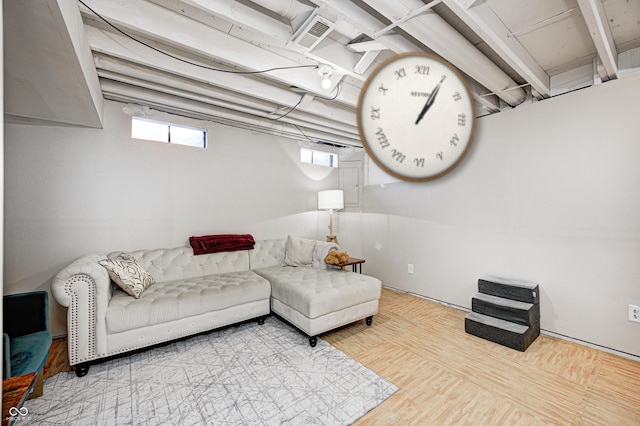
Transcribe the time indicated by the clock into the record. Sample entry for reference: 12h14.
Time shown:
1h05
